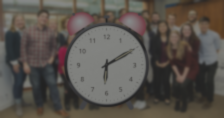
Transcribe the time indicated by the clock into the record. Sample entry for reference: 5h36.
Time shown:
6h10
